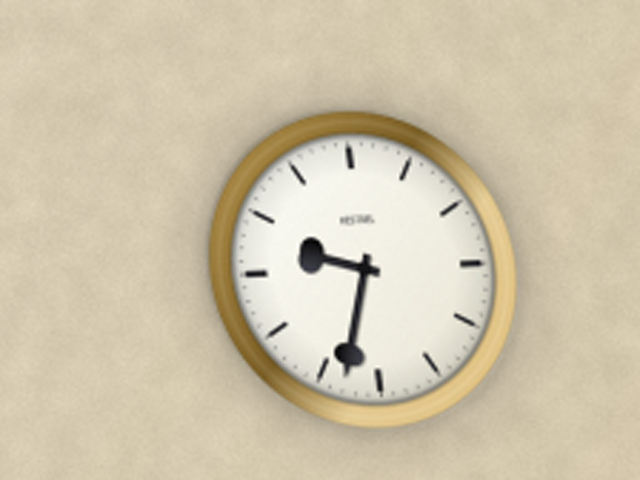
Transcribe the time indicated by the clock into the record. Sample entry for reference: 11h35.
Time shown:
9h33
